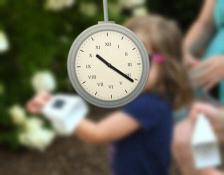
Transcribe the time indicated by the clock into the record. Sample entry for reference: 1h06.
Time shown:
10h21
